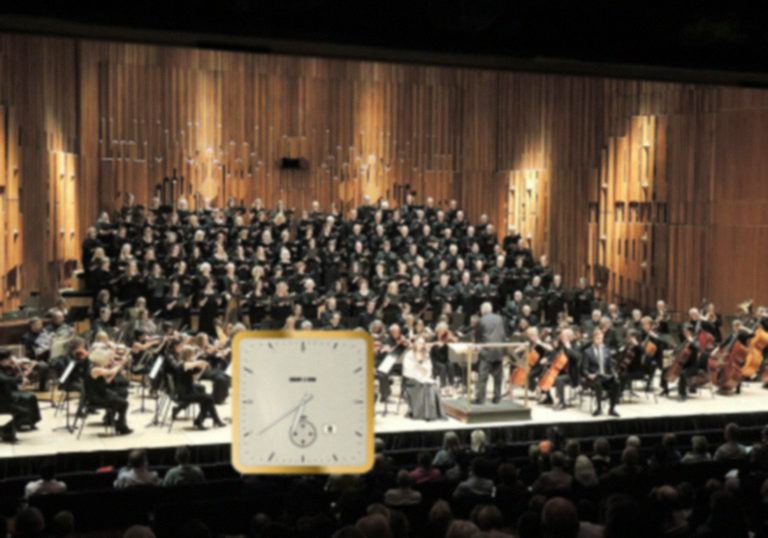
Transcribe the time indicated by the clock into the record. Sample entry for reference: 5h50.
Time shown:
6h39
